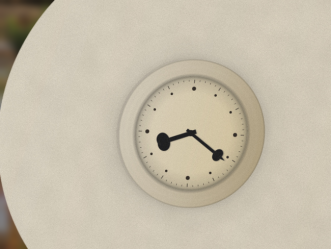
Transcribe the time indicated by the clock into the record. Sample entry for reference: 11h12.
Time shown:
8h21
